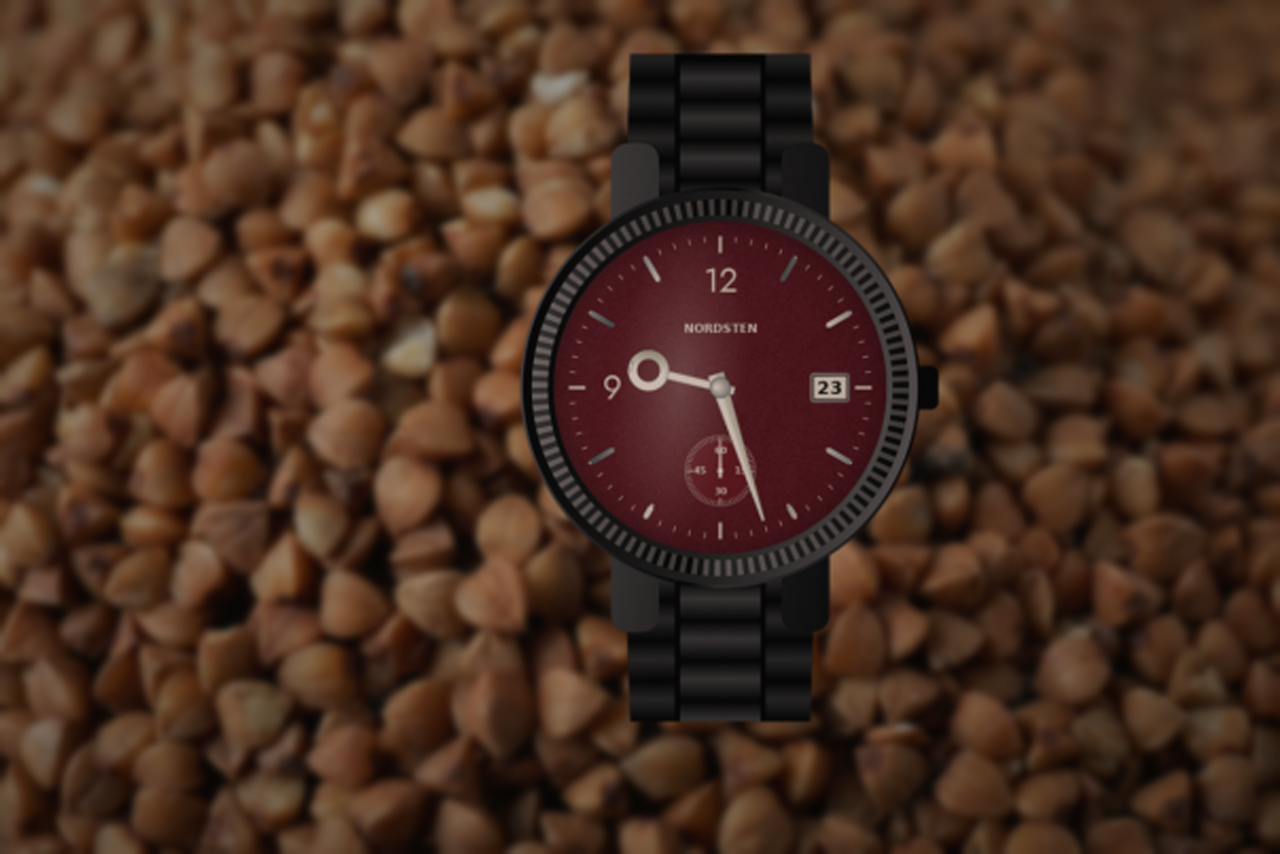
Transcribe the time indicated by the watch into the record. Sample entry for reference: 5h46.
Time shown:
9h27
